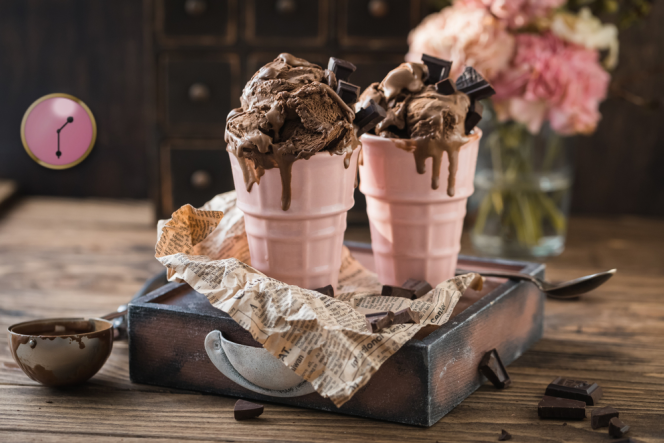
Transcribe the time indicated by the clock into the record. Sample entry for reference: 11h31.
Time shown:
1h30
